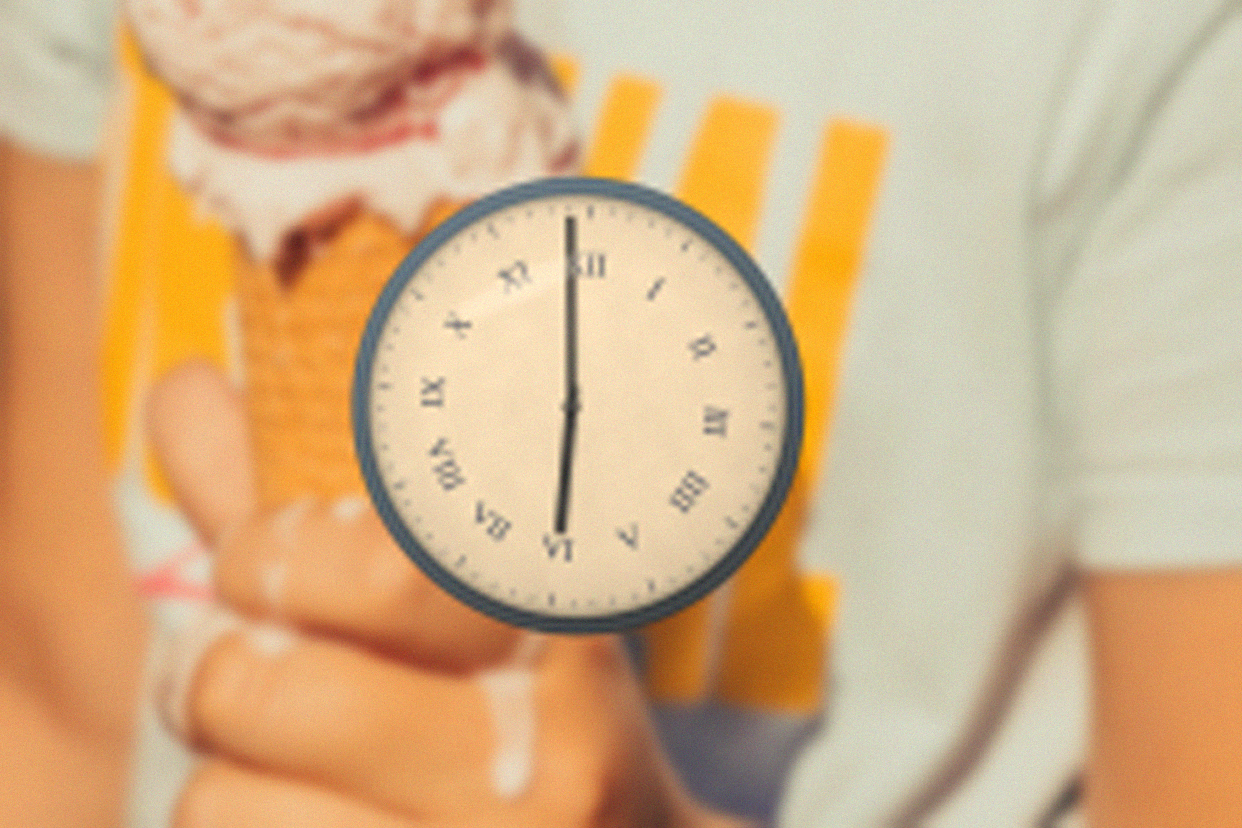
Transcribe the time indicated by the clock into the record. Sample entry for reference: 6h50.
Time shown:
5h59
